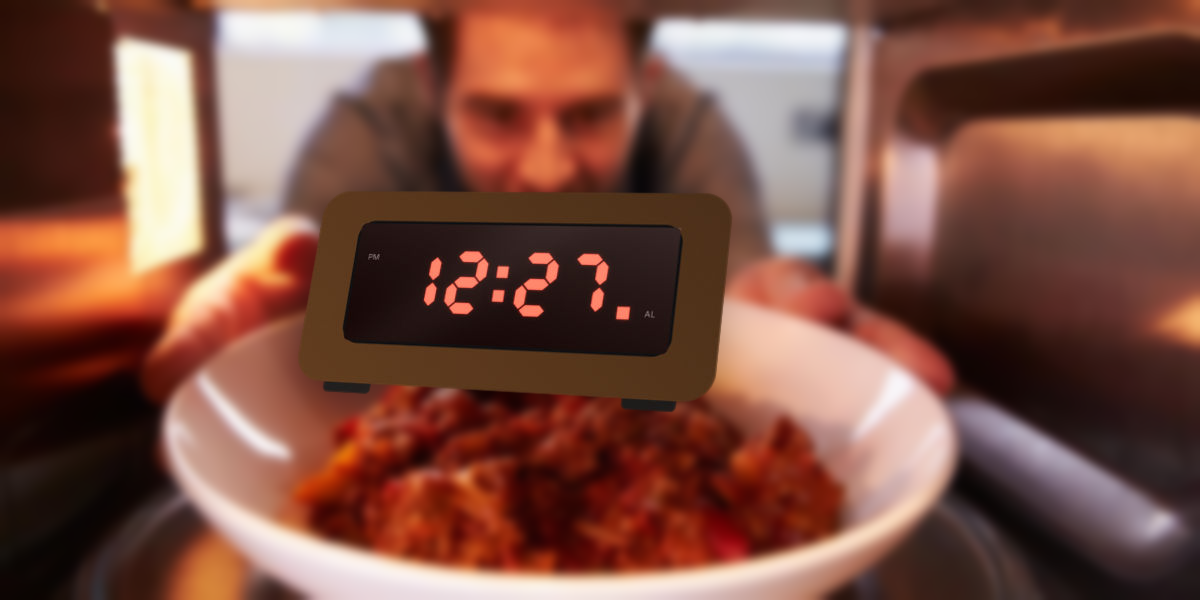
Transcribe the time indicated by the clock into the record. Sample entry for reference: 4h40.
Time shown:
12h27
